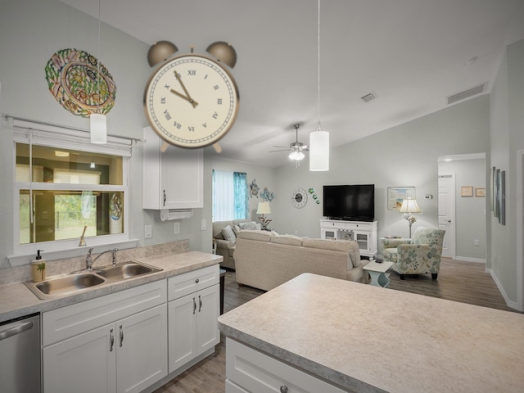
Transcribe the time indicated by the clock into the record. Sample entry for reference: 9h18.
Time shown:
9h55
